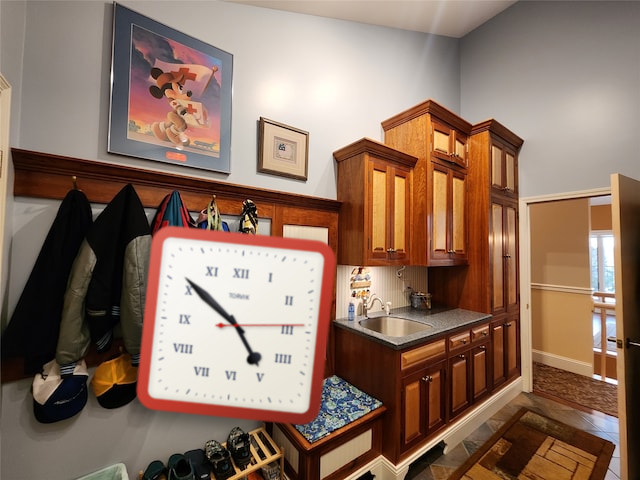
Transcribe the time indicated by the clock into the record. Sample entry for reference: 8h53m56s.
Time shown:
4h51m14s
